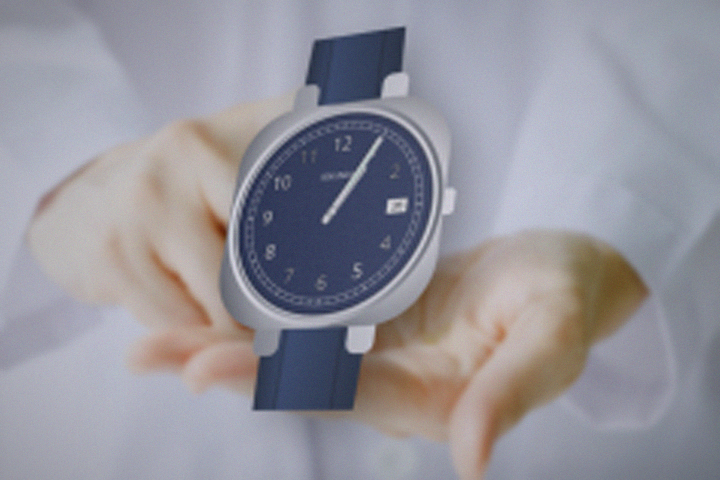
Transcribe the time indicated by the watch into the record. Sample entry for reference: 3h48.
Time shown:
1h05
